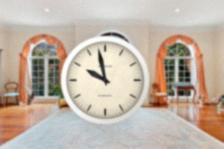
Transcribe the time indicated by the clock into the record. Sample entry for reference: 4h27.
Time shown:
9h58
